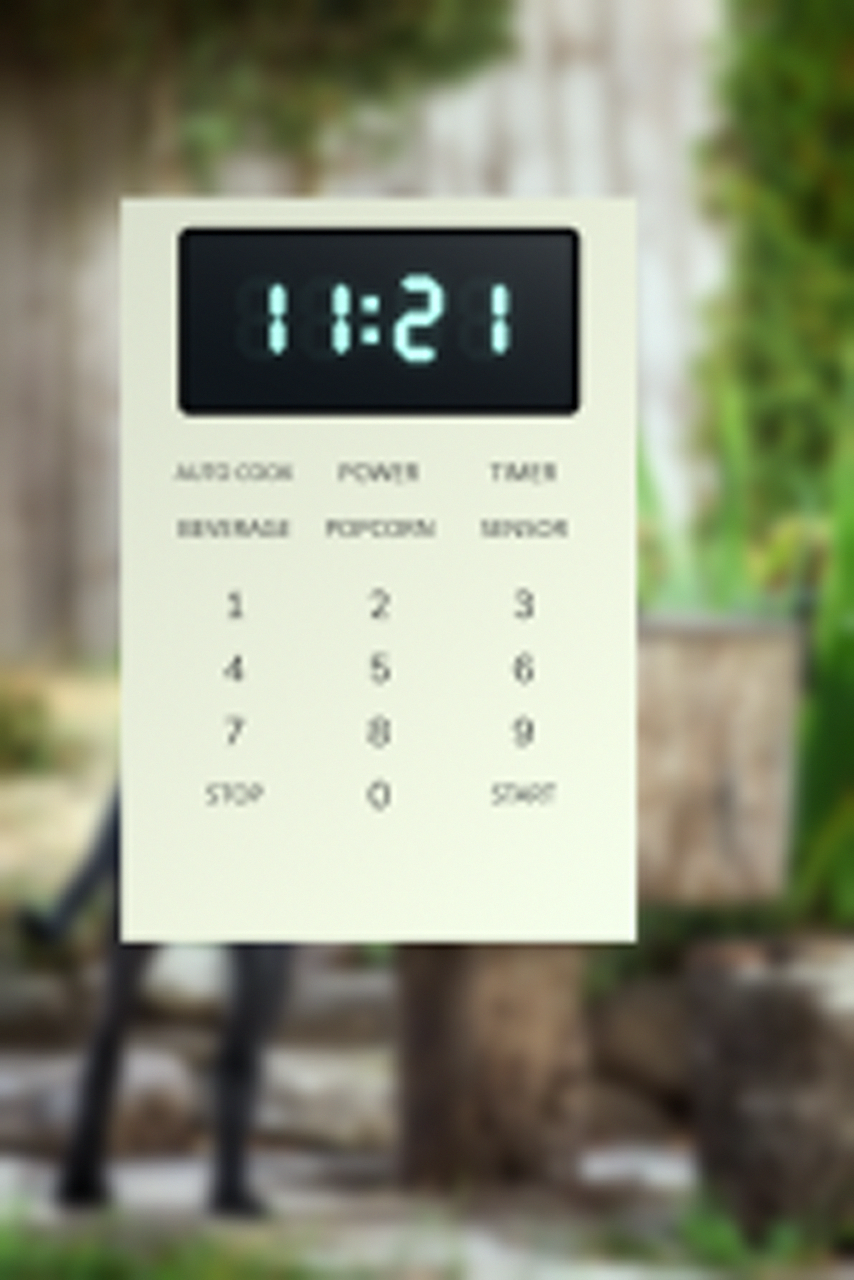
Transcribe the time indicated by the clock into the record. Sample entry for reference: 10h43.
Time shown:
11h21
